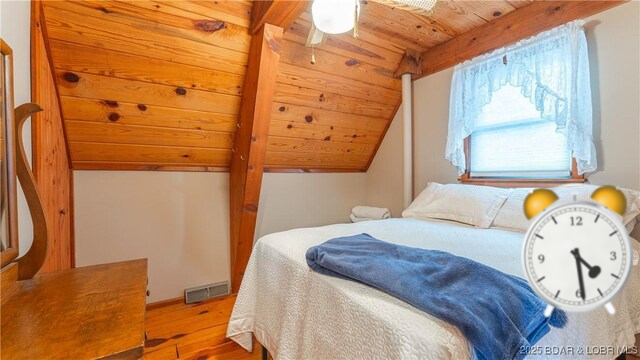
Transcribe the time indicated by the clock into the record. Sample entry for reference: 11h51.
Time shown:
4h29
